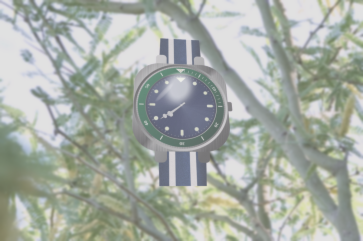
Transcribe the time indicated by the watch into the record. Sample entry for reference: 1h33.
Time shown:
7h39
